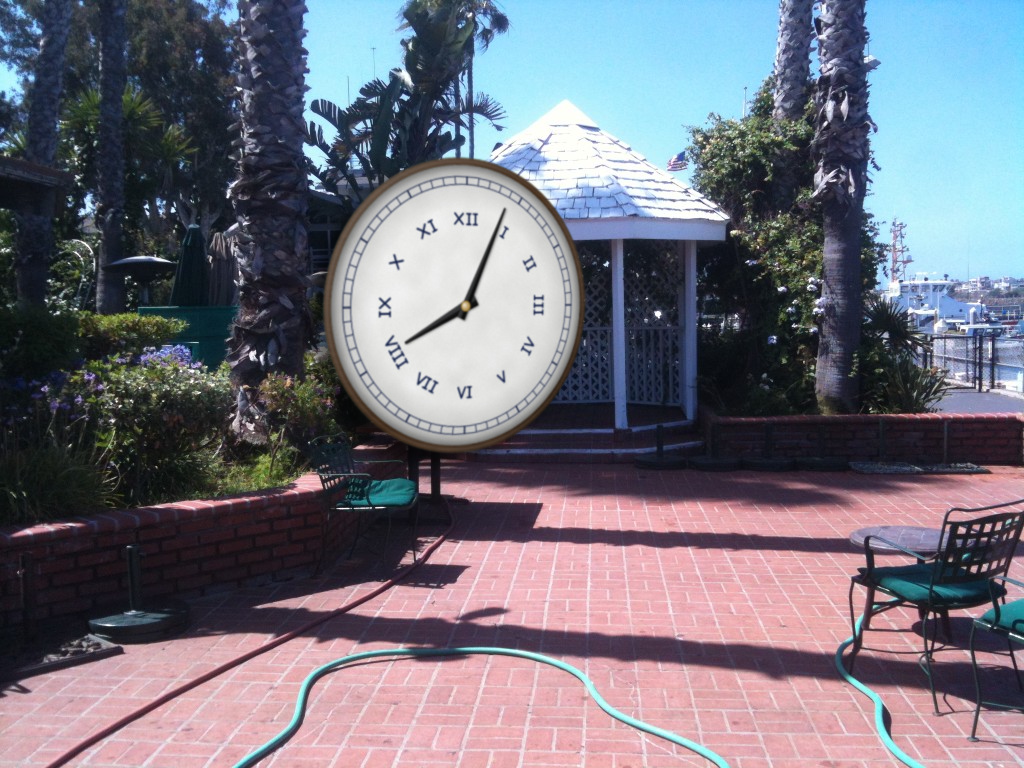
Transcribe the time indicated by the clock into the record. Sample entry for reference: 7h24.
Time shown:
8h04
